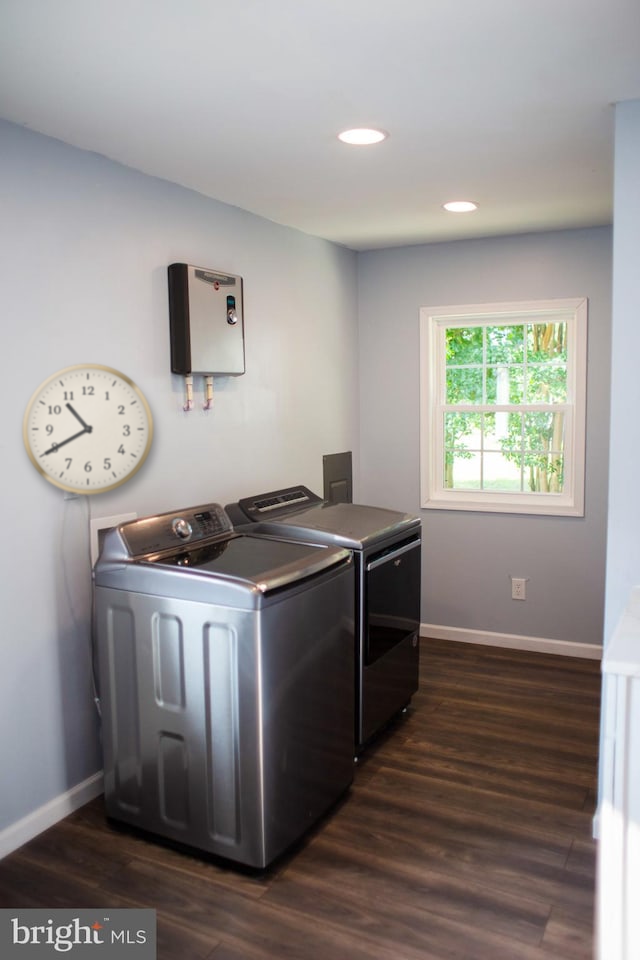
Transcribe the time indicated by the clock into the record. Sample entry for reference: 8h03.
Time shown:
10h40
